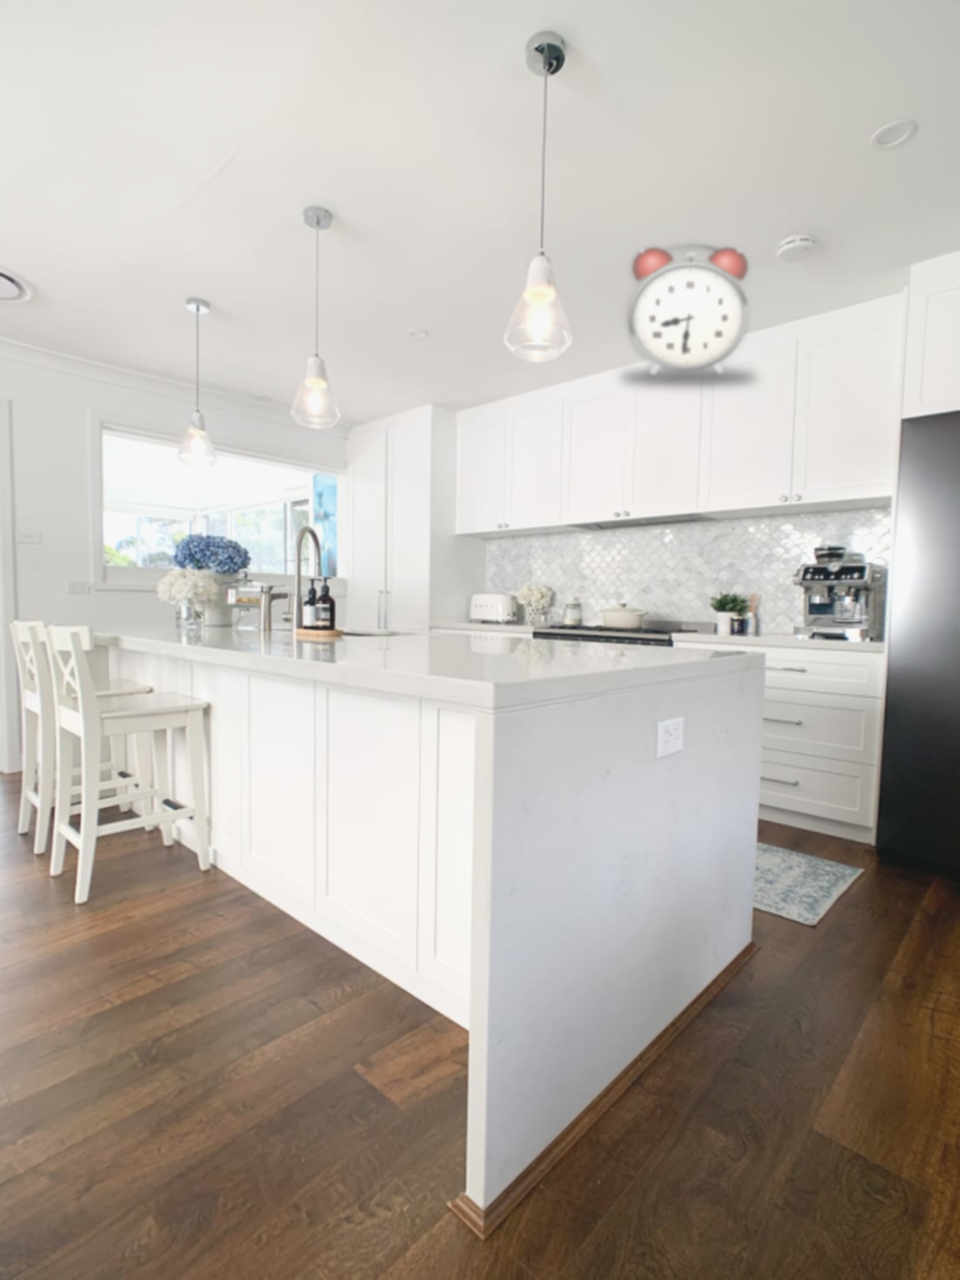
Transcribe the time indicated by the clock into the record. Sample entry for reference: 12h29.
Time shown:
8h31
